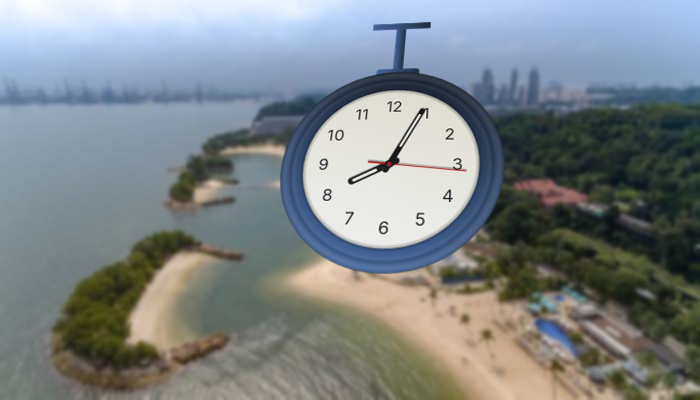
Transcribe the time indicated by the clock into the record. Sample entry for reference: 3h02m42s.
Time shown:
8h04m16s
